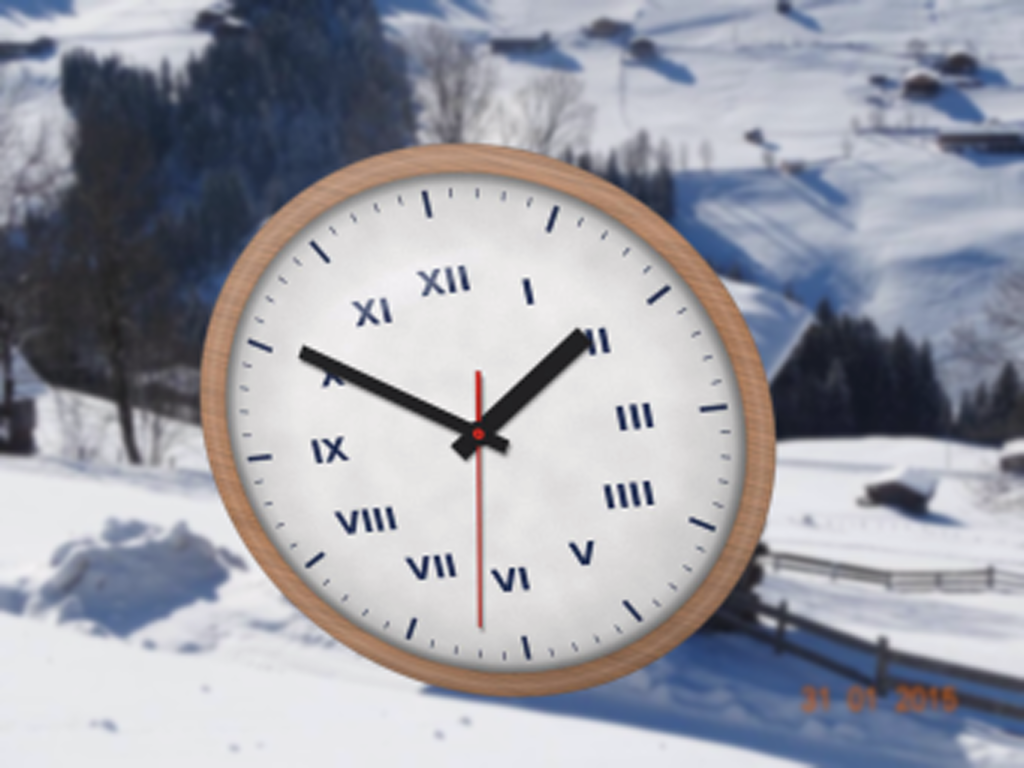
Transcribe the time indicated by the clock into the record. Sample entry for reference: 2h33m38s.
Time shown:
1h50m32s
